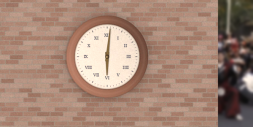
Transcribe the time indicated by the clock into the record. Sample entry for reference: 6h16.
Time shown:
6h01
